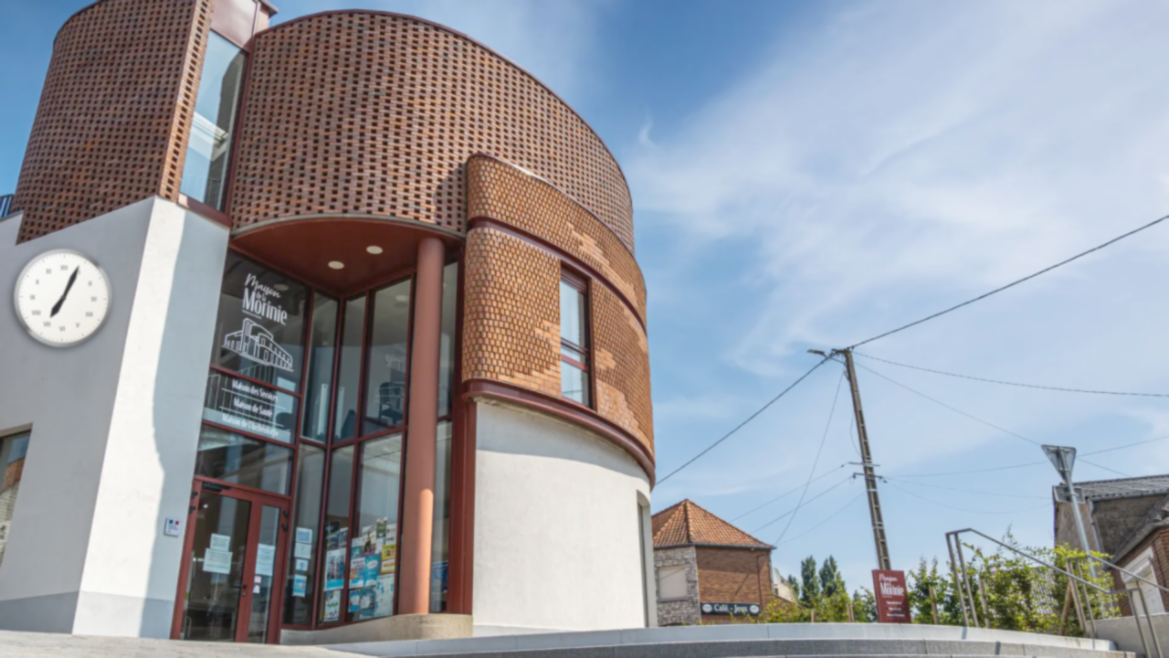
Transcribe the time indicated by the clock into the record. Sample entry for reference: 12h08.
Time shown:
7h04
